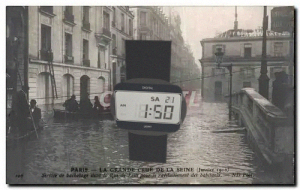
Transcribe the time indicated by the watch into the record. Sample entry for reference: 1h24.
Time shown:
1h50
